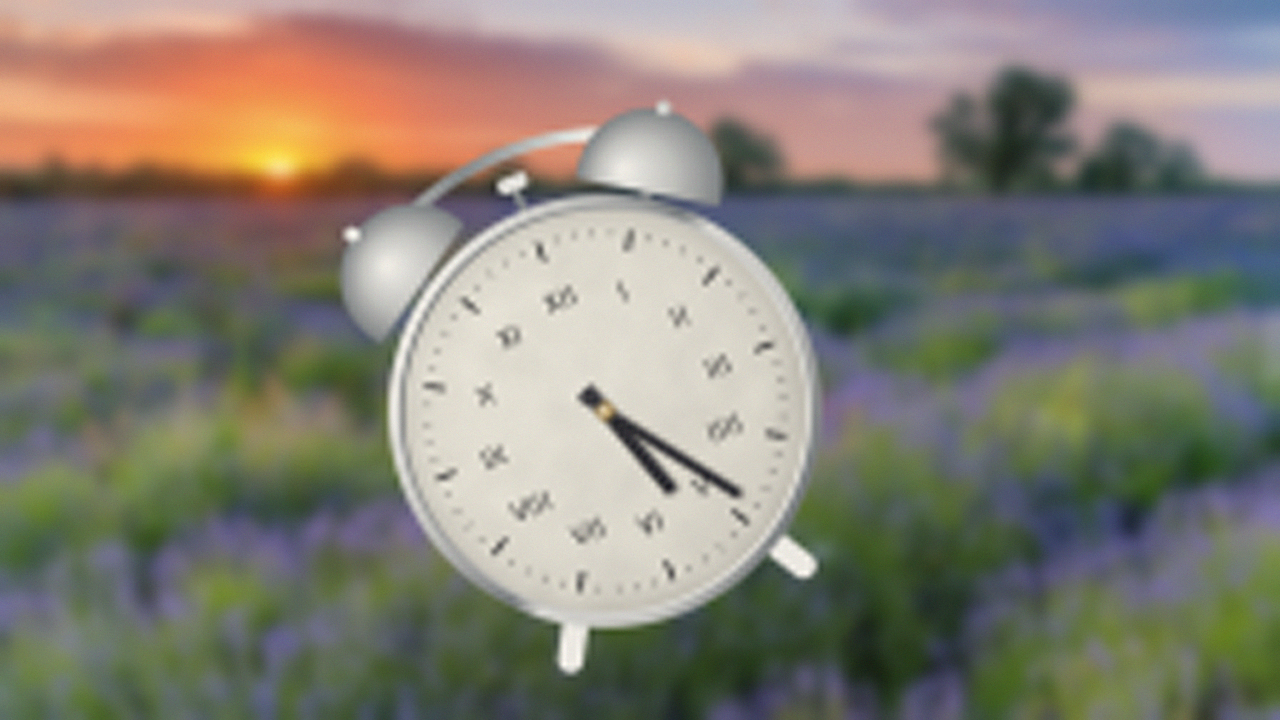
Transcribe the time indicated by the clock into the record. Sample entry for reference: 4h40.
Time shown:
5h24
